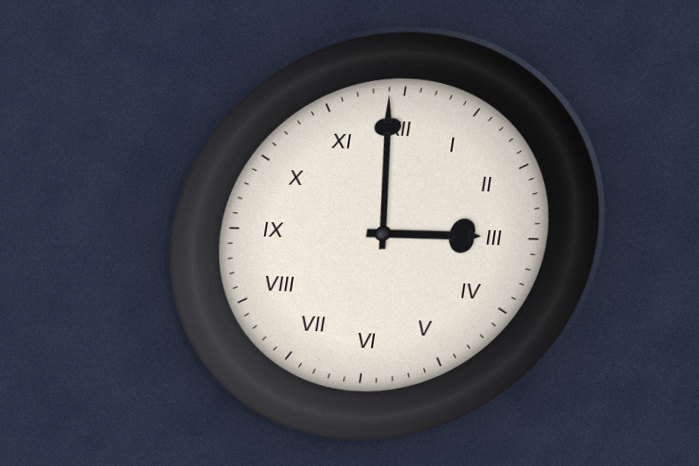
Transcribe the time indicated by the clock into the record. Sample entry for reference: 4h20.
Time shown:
2h59
